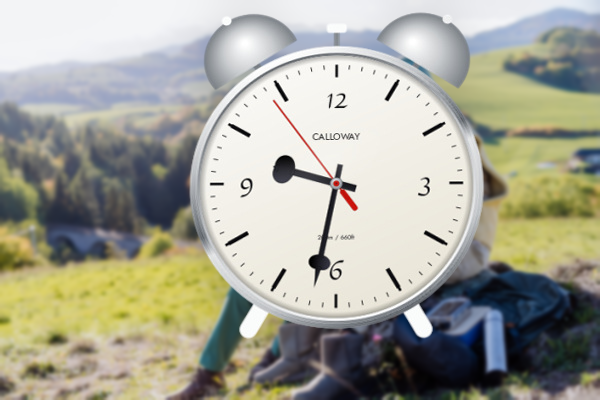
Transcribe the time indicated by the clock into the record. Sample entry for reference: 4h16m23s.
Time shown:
9h31m54s
